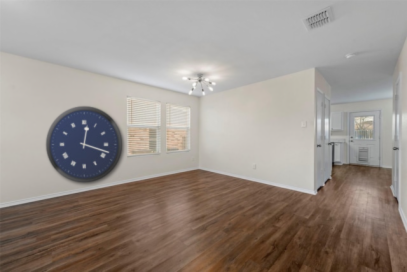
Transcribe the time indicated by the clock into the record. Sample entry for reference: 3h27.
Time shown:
12h18
